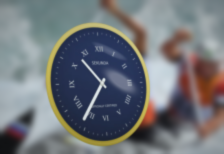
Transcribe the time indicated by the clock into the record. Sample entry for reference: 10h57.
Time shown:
10h36
